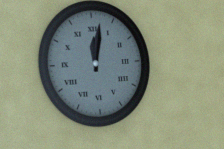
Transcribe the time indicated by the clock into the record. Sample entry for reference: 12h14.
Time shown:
12h02
